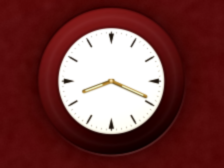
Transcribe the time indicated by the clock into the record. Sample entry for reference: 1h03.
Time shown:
8h19
